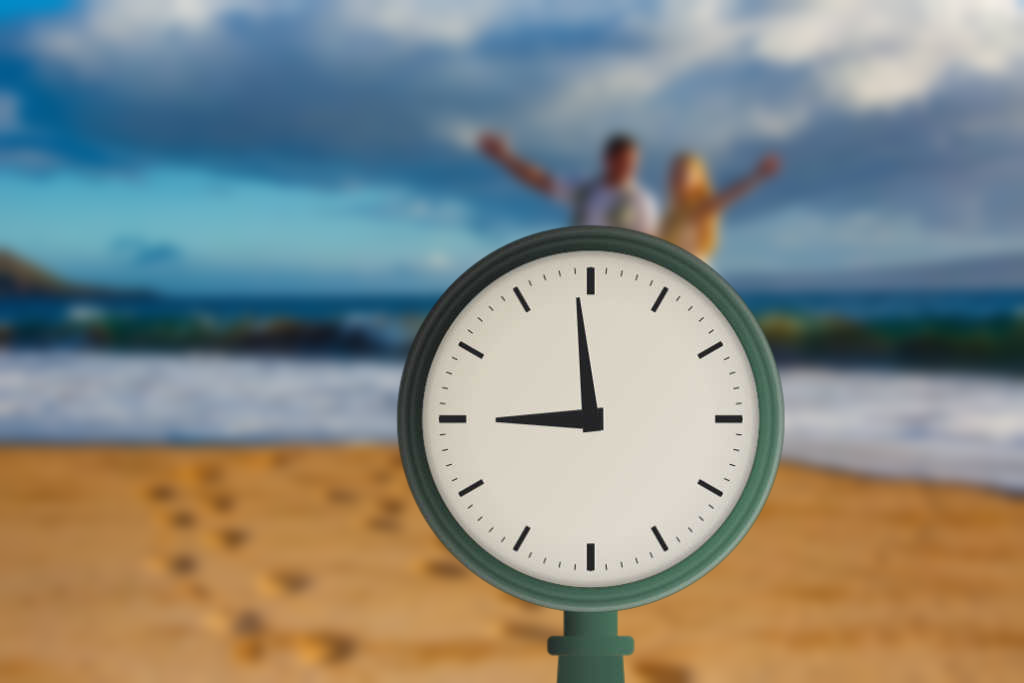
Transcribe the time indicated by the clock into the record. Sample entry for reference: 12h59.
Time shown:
8h59
